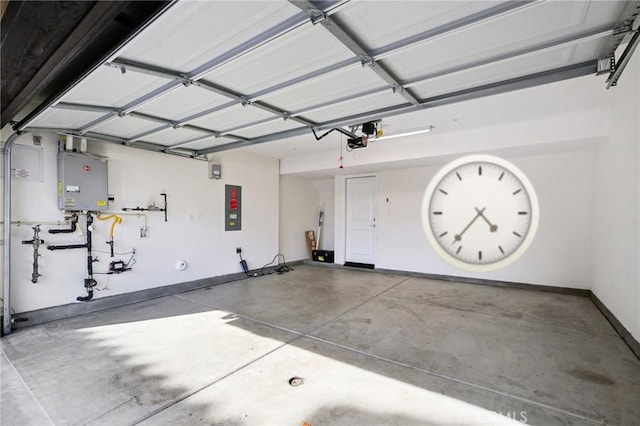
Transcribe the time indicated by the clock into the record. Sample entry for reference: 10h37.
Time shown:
4h37
